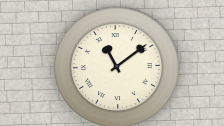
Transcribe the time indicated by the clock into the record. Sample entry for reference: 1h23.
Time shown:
11h09
